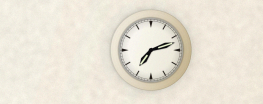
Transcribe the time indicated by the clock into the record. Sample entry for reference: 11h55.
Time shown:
7h12
